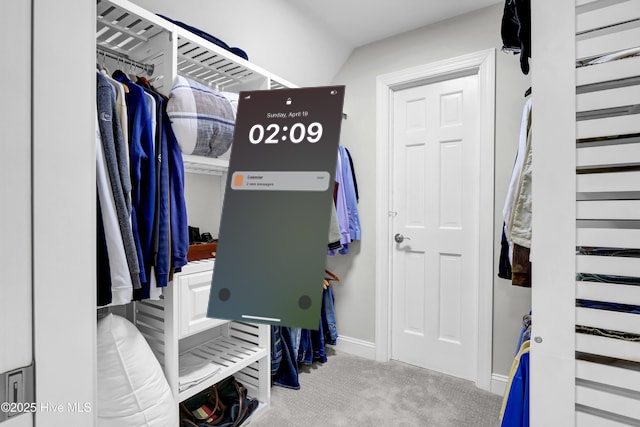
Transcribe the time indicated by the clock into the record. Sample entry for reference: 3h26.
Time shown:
2h09
